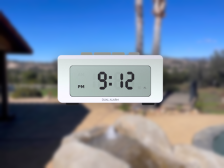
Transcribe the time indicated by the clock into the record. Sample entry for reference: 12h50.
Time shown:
9h12
